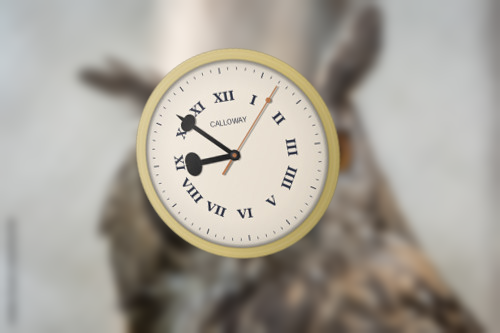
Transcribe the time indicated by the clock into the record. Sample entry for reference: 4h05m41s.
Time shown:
8h52m07s
